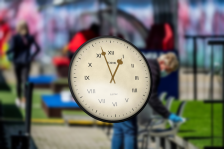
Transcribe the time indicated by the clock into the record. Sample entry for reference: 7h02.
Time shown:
12h57
